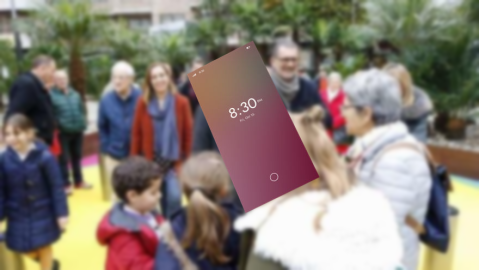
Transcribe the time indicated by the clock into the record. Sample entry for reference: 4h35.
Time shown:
8h30
